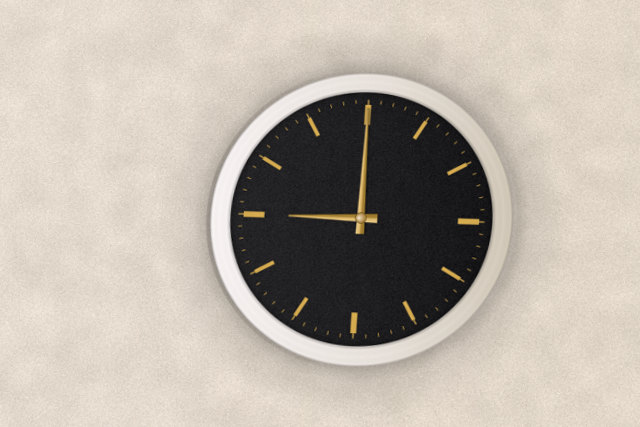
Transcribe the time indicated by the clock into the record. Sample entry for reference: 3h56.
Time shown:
9h00
